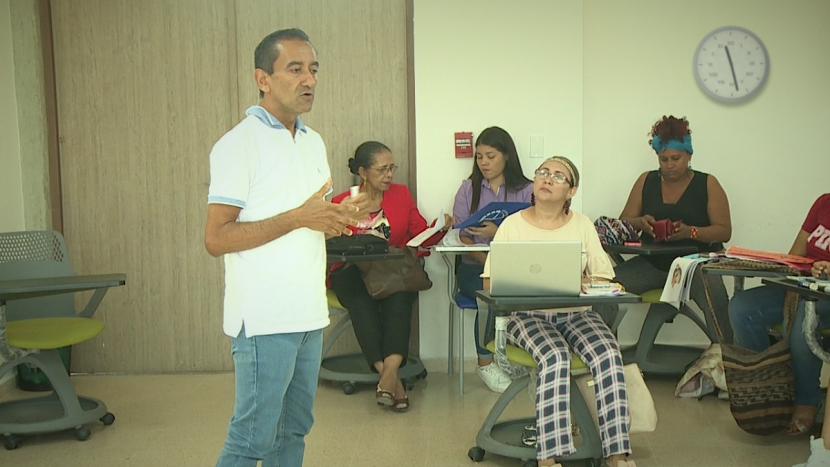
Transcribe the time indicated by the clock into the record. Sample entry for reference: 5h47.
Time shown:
11h28
